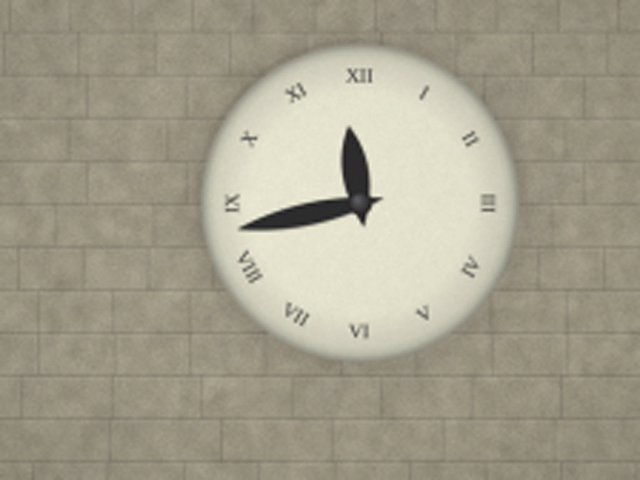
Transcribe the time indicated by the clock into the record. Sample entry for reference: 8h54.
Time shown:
11h43
